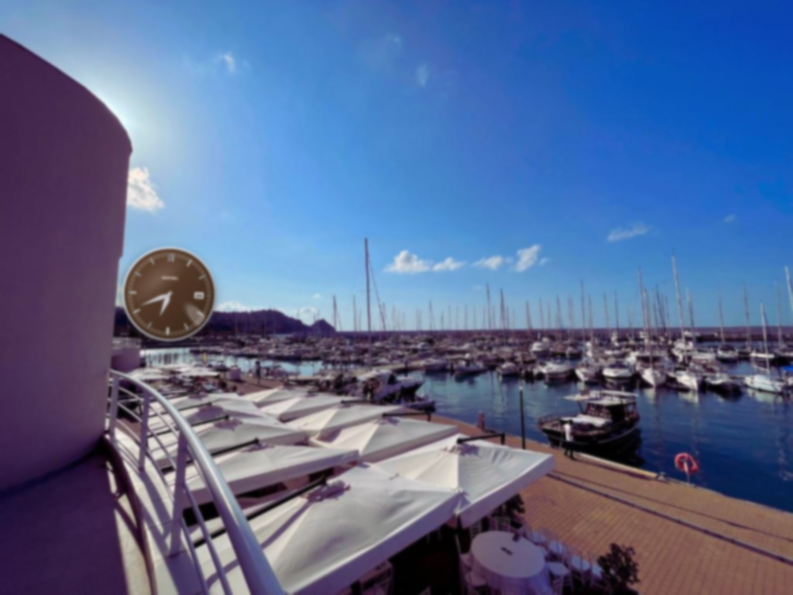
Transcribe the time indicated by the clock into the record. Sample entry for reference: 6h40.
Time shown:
6h41
